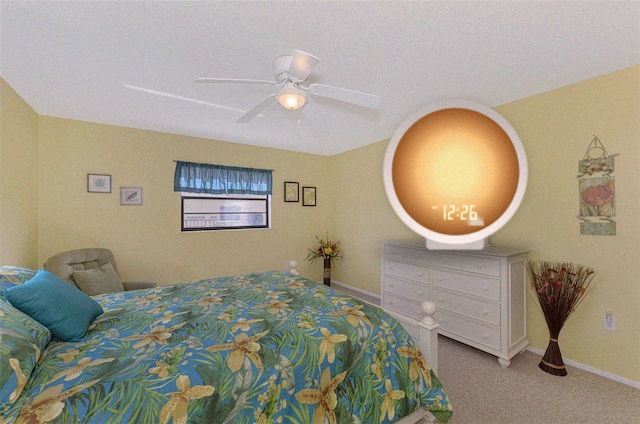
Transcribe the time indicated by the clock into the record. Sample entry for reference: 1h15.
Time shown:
12h26
